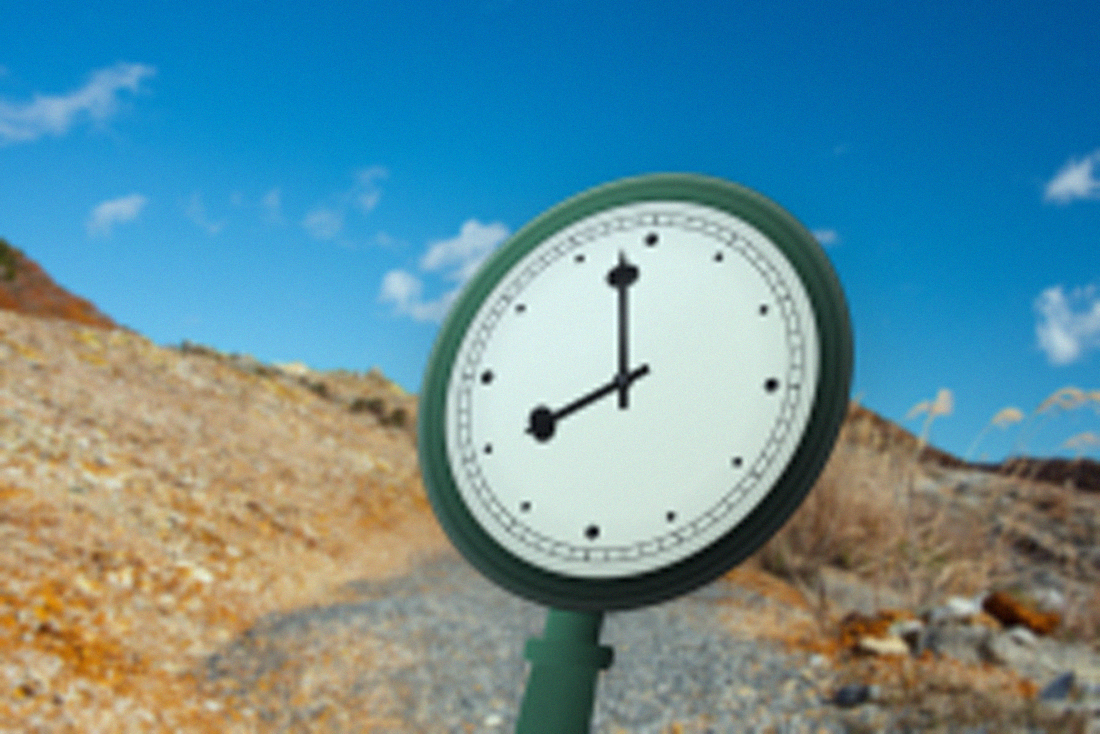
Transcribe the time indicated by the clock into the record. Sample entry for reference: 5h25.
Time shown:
7h58
